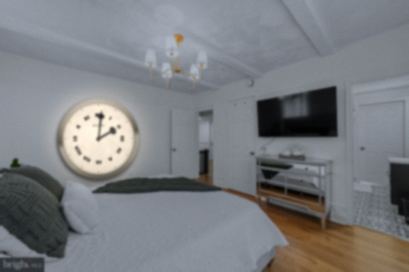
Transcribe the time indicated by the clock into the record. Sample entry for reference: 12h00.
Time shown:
2h01
